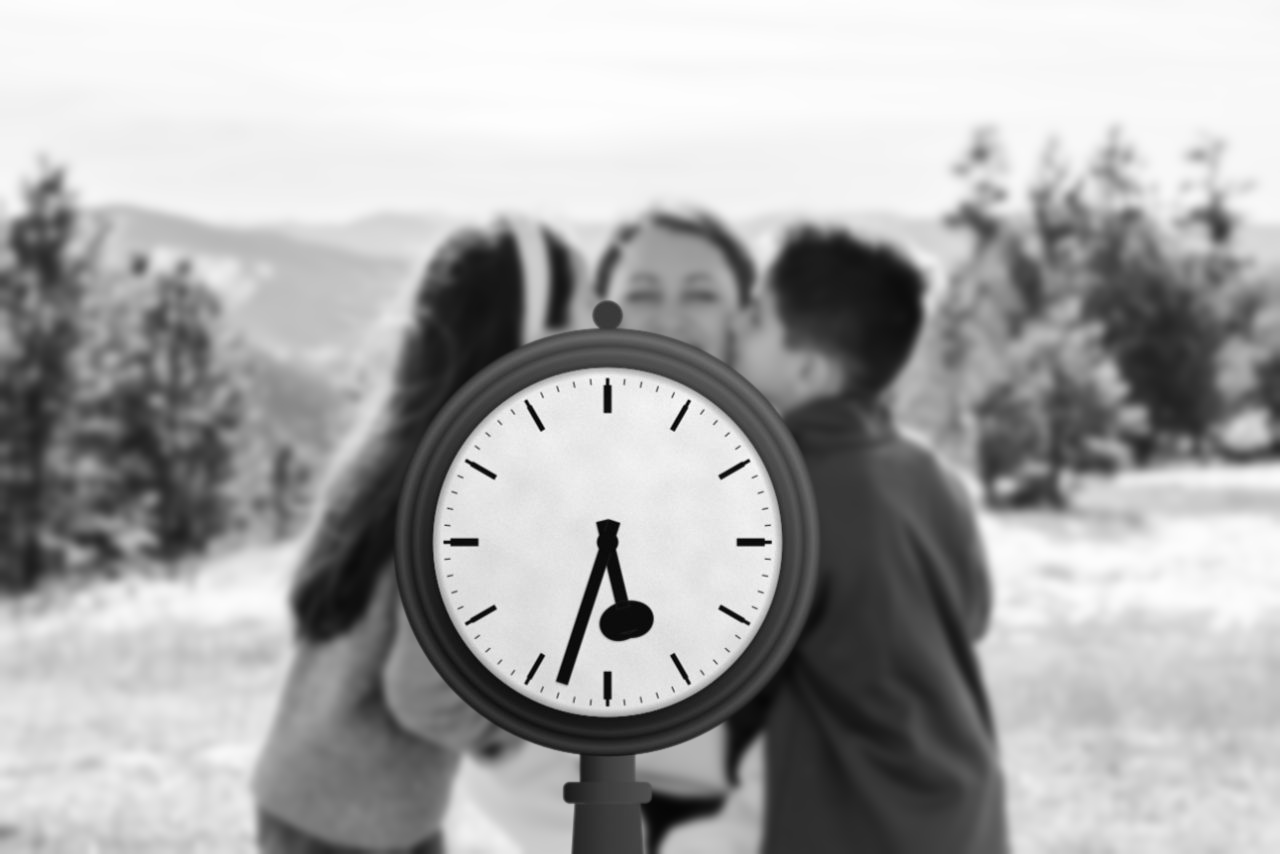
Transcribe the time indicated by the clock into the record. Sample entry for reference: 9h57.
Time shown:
5h33
